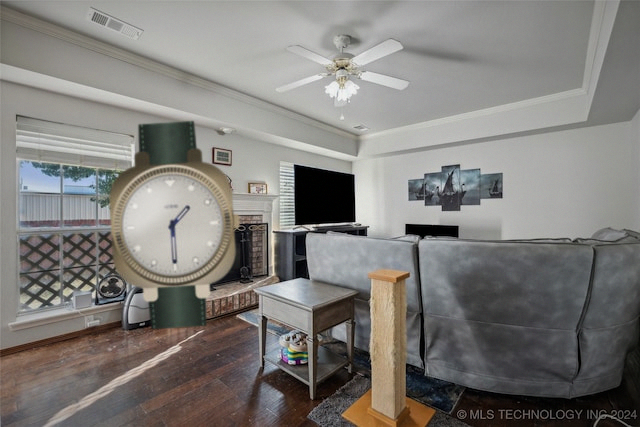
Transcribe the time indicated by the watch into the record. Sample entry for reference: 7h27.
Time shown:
1h30
